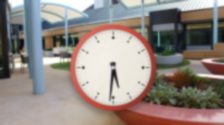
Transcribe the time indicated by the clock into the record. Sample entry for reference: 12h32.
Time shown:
5h31
